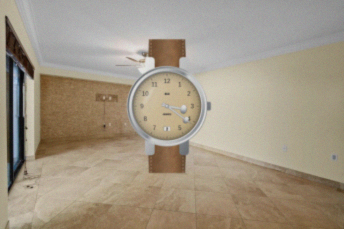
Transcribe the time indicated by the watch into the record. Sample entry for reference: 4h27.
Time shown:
3h21
